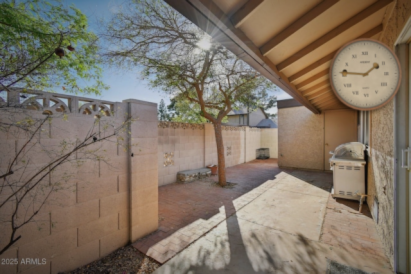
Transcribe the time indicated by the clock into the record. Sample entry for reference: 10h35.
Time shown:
1h46
